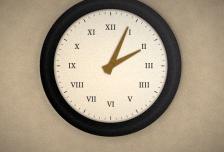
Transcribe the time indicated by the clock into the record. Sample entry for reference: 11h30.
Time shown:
2h04
